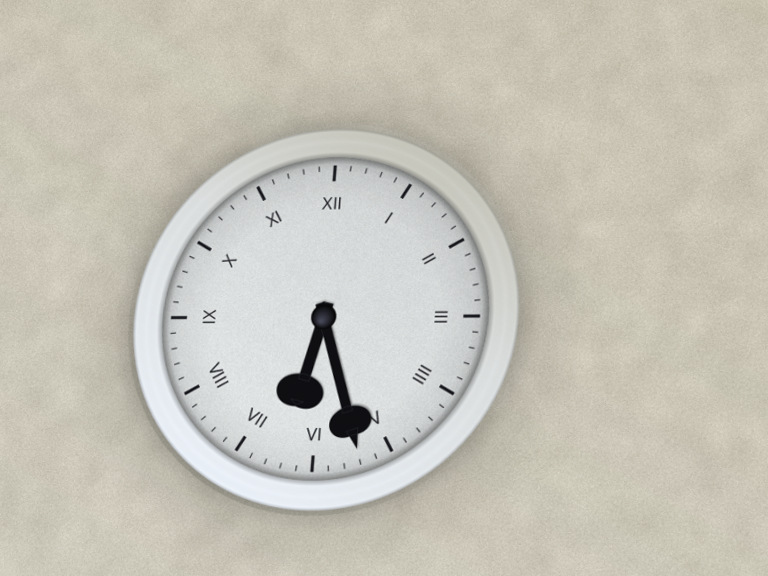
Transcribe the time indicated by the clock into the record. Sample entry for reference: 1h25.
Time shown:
6h27
